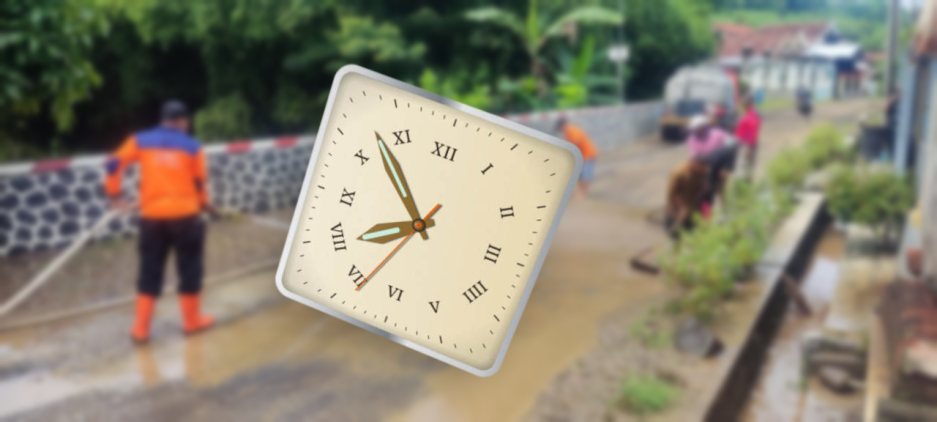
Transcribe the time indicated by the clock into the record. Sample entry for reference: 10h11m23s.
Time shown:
7h52m34s
